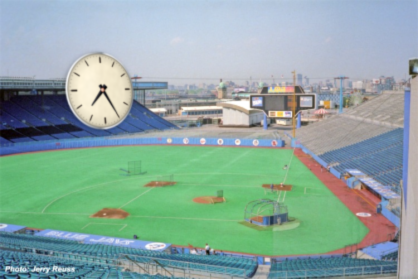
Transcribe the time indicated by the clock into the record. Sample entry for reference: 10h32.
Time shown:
7h25
